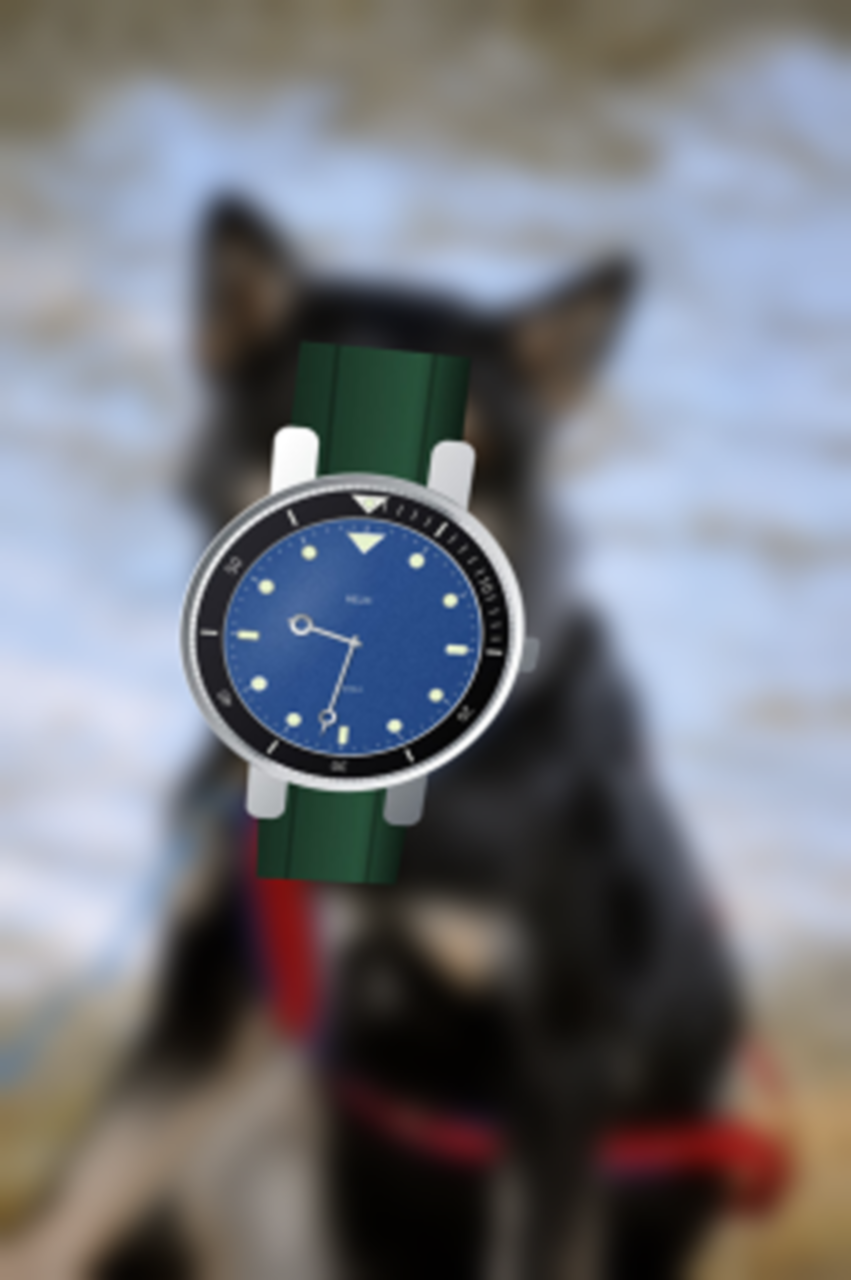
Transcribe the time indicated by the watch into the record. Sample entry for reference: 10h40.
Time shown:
9h32
